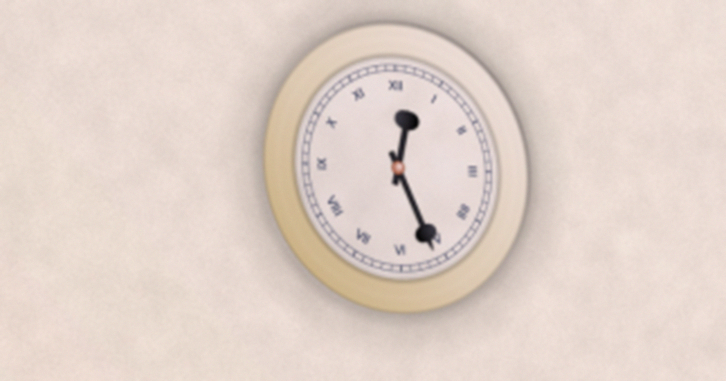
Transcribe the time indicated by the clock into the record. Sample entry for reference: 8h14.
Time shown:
12h26
